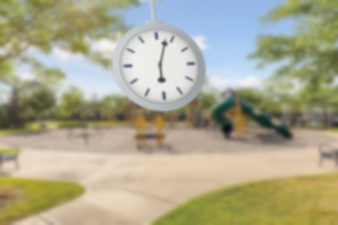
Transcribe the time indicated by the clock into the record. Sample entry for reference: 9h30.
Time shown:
6h03
